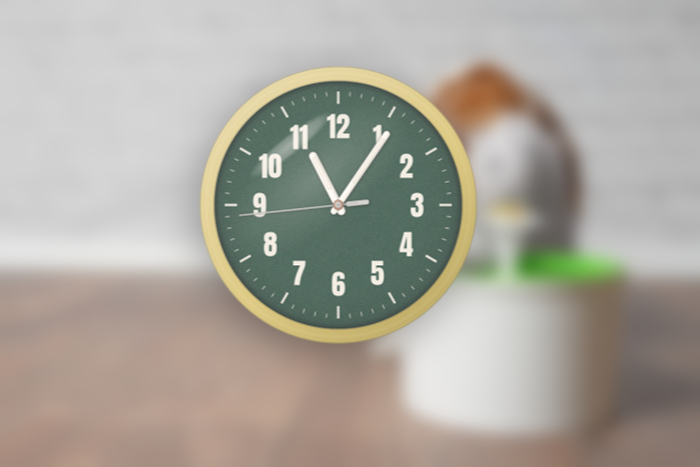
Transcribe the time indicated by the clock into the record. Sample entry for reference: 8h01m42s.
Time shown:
11h05m44s
